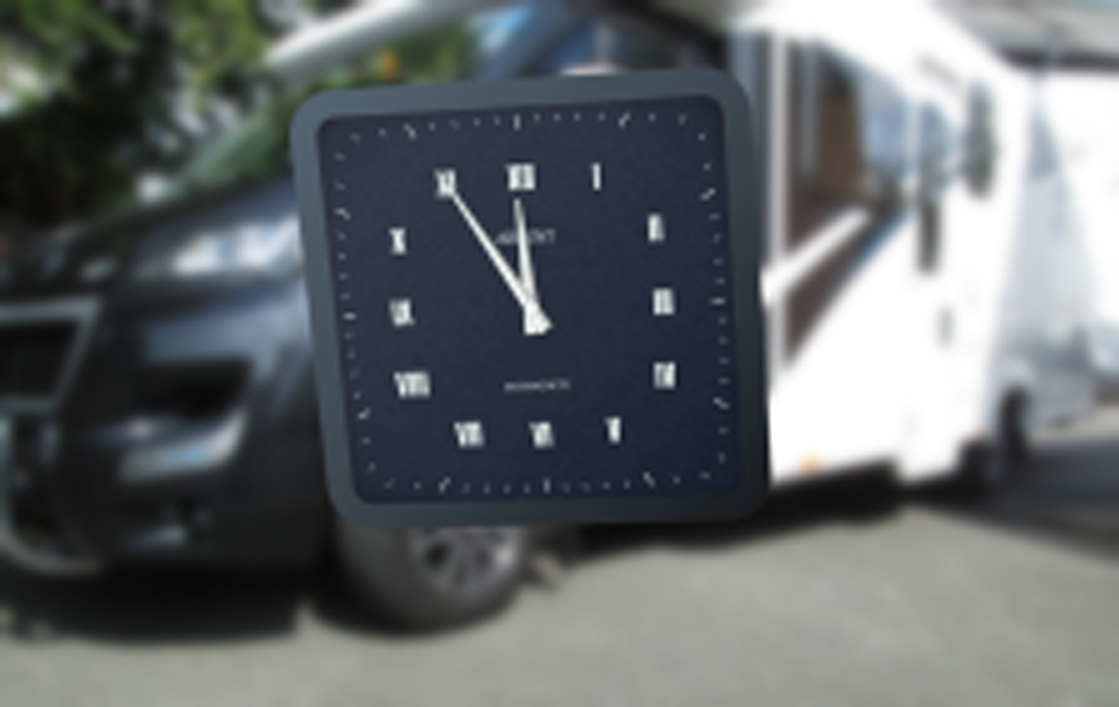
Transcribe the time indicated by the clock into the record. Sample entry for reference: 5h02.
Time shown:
11h55
